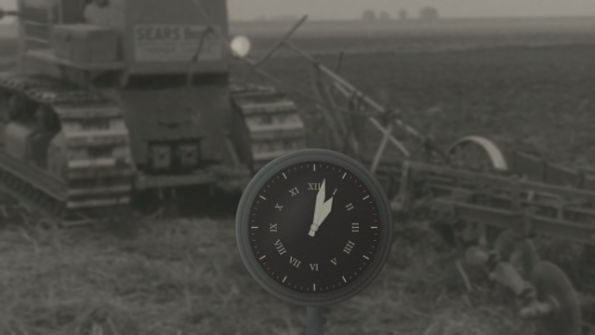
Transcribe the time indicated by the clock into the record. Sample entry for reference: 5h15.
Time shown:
1h02
